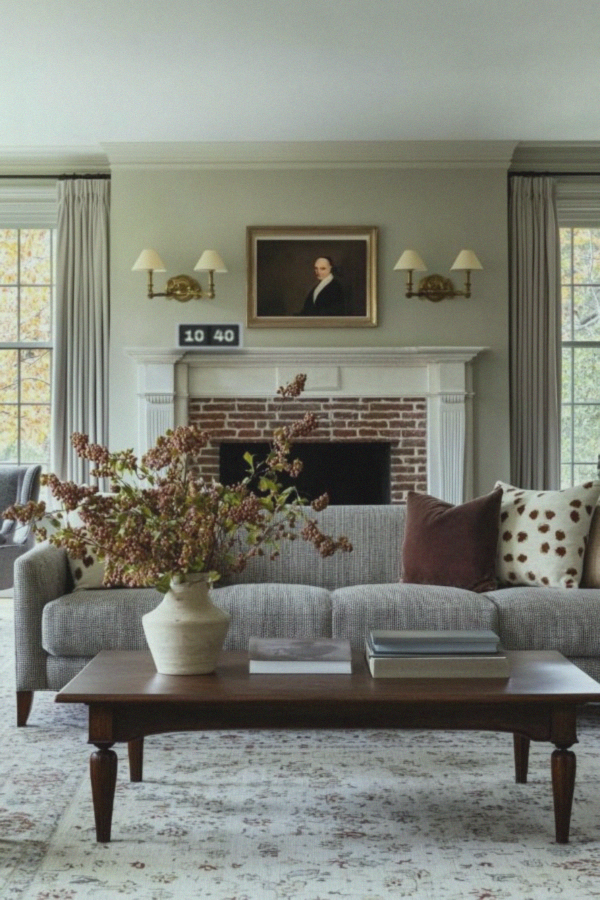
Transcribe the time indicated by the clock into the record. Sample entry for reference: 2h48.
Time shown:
10h40
